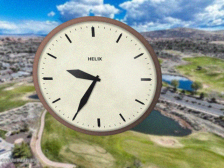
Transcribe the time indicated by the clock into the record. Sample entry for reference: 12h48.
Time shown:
9h35
